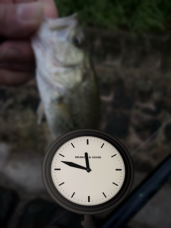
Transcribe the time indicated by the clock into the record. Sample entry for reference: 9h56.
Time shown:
11h48
